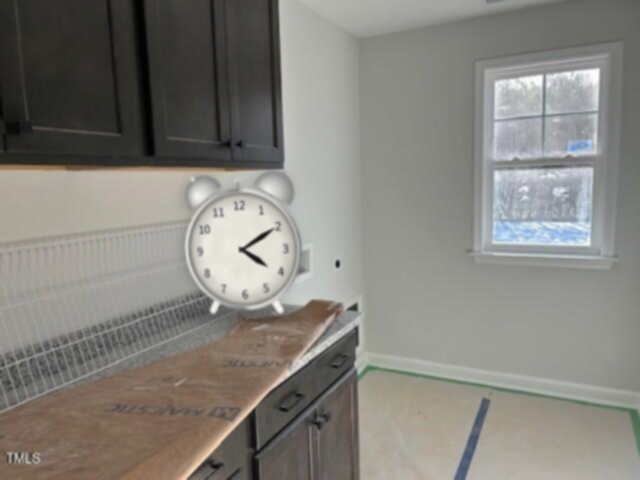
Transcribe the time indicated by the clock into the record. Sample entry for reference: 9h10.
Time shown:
4h10
